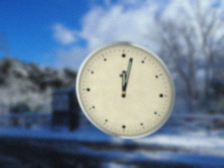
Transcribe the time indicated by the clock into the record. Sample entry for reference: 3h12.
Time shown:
12h02
